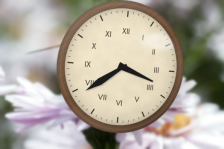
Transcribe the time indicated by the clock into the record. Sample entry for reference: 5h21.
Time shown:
3h39
